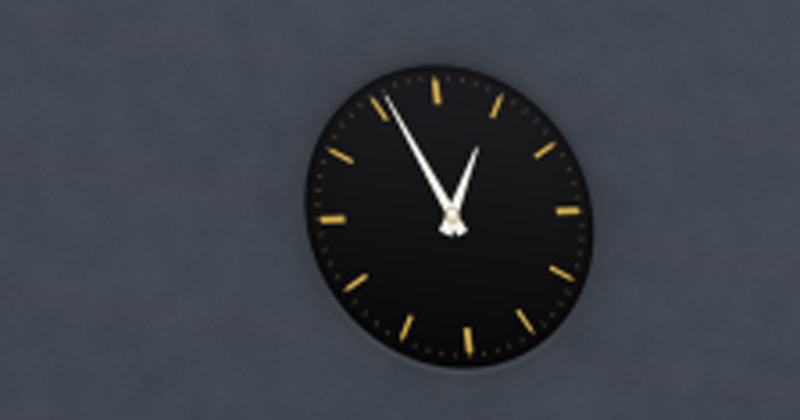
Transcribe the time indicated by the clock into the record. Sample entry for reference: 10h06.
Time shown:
12h56
